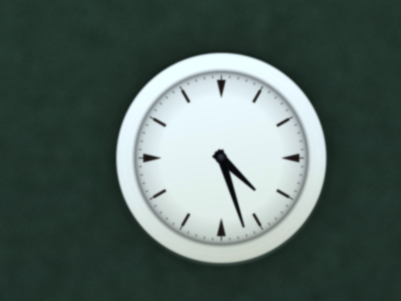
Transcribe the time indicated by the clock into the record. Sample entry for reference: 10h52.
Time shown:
4h27
